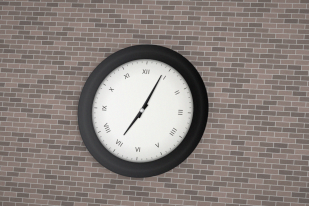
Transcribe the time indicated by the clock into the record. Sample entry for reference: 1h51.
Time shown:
7h04
